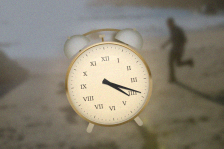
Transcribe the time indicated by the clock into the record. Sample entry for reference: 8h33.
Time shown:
4h19
